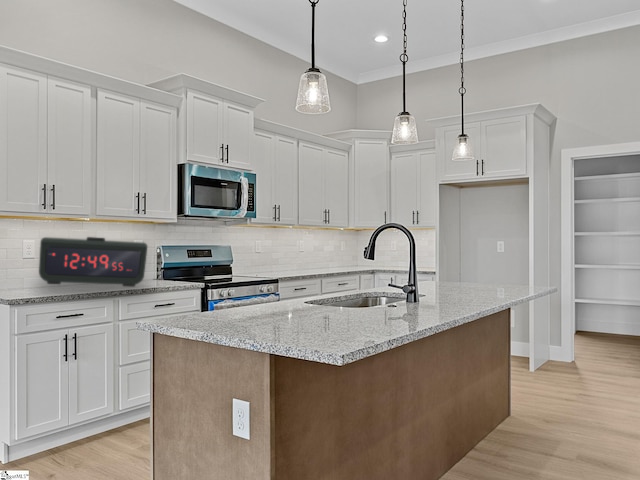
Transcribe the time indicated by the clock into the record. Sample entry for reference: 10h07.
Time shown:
12h49
